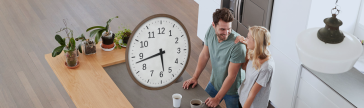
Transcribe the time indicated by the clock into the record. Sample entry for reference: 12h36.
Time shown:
5h43
